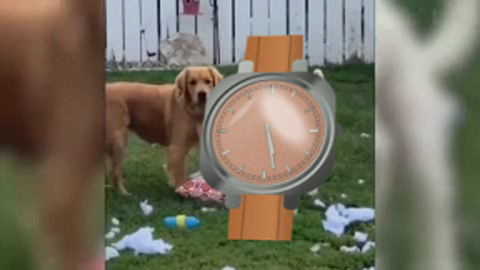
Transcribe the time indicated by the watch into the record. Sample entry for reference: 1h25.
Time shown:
5h28
